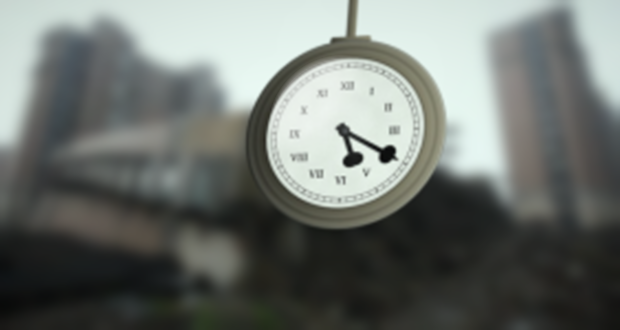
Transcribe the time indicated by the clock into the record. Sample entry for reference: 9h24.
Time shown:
5h20
